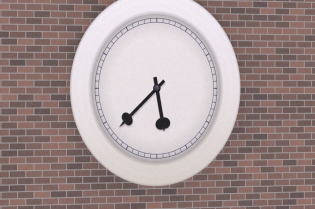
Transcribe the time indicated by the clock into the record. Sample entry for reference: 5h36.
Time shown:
5h38
